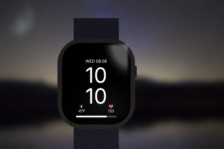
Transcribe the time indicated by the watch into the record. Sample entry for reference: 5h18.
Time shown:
10h10
